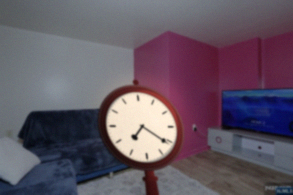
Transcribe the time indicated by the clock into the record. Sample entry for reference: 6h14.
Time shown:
7h21
